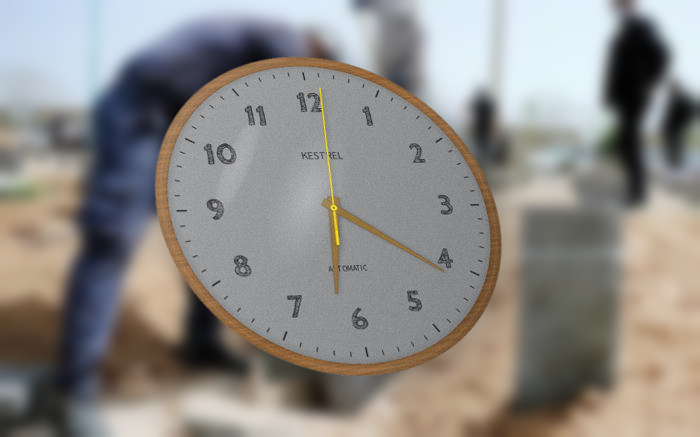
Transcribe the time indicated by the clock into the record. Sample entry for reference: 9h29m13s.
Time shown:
6h21m01s
